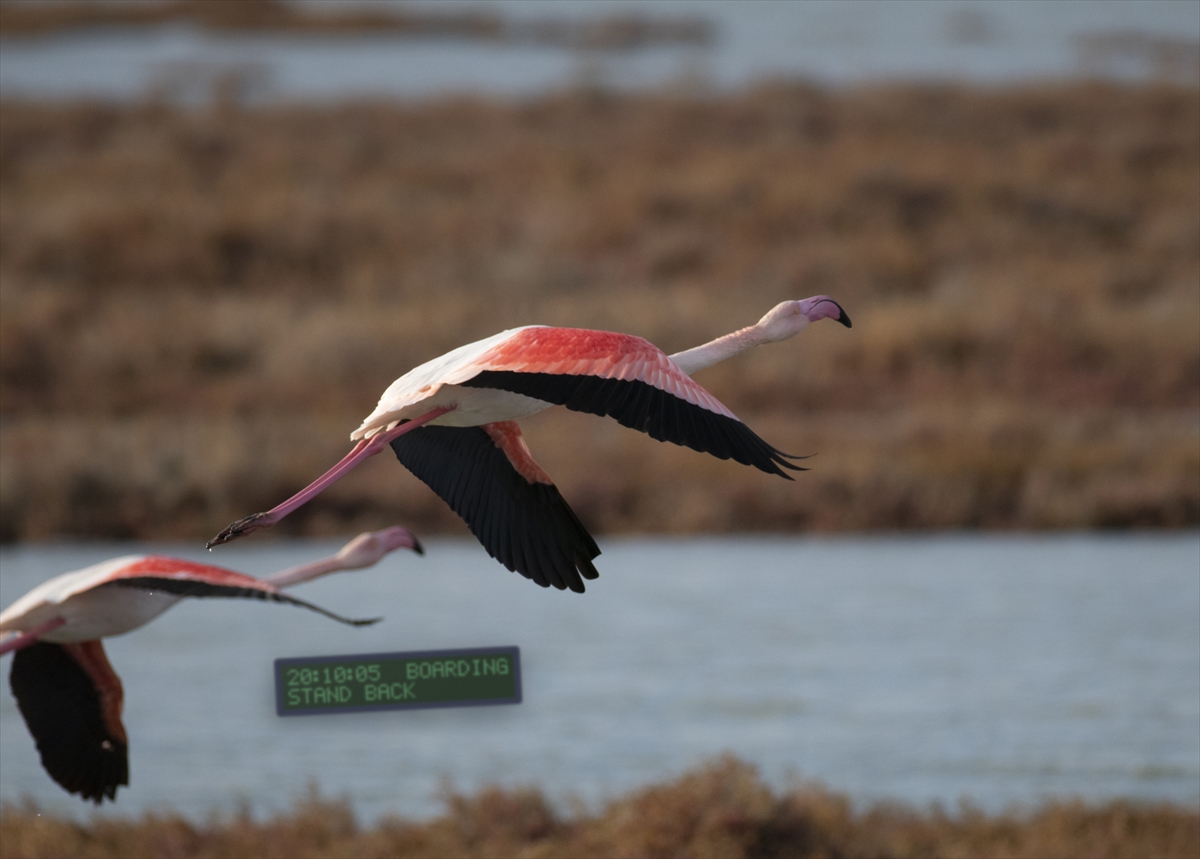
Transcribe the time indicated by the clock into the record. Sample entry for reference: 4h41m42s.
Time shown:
20h10m05s
